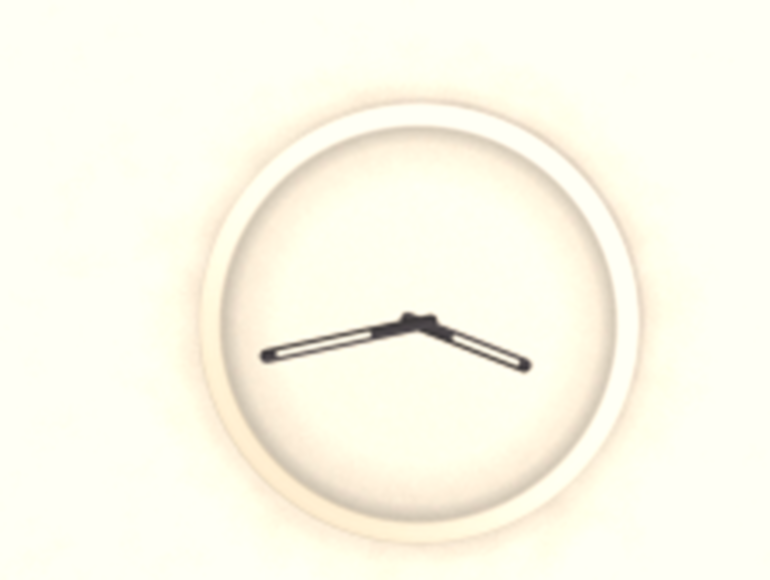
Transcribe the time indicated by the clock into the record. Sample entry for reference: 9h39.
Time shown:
3h43
